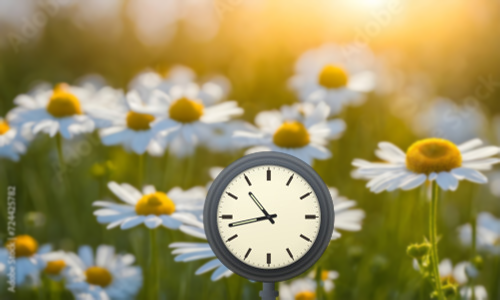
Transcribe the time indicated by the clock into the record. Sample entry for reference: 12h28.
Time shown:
10h43
